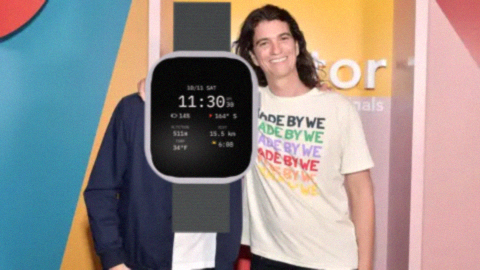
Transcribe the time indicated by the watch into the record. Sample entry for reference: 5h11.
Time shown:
11h30
